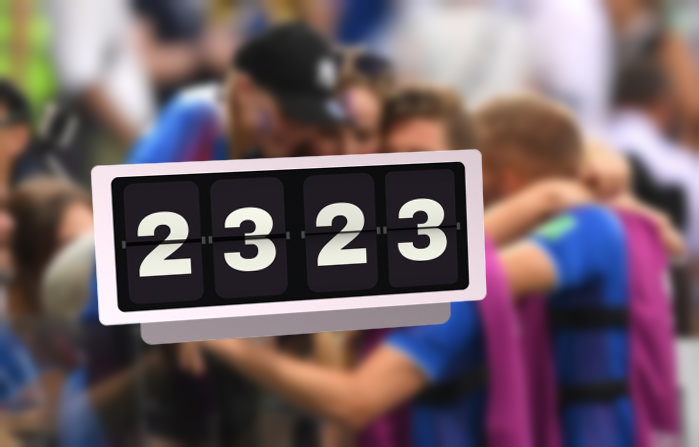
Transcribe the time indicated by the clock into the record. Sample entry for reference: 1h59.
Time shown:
23h23
